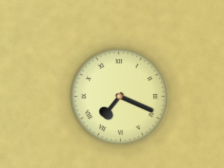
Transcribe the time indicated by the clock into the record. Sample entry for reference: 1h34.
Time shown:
7h19
